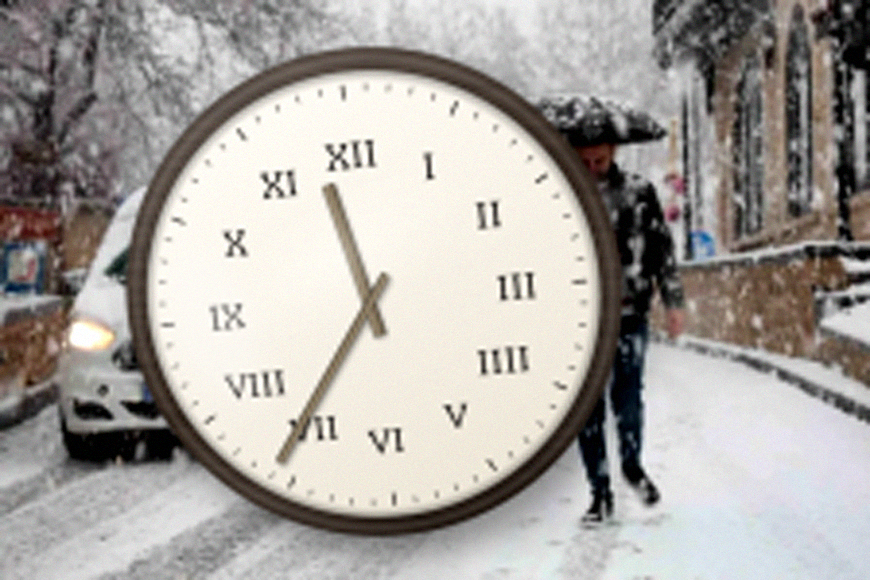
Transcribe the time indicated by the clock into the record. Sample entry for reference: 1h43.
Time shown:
11h36
